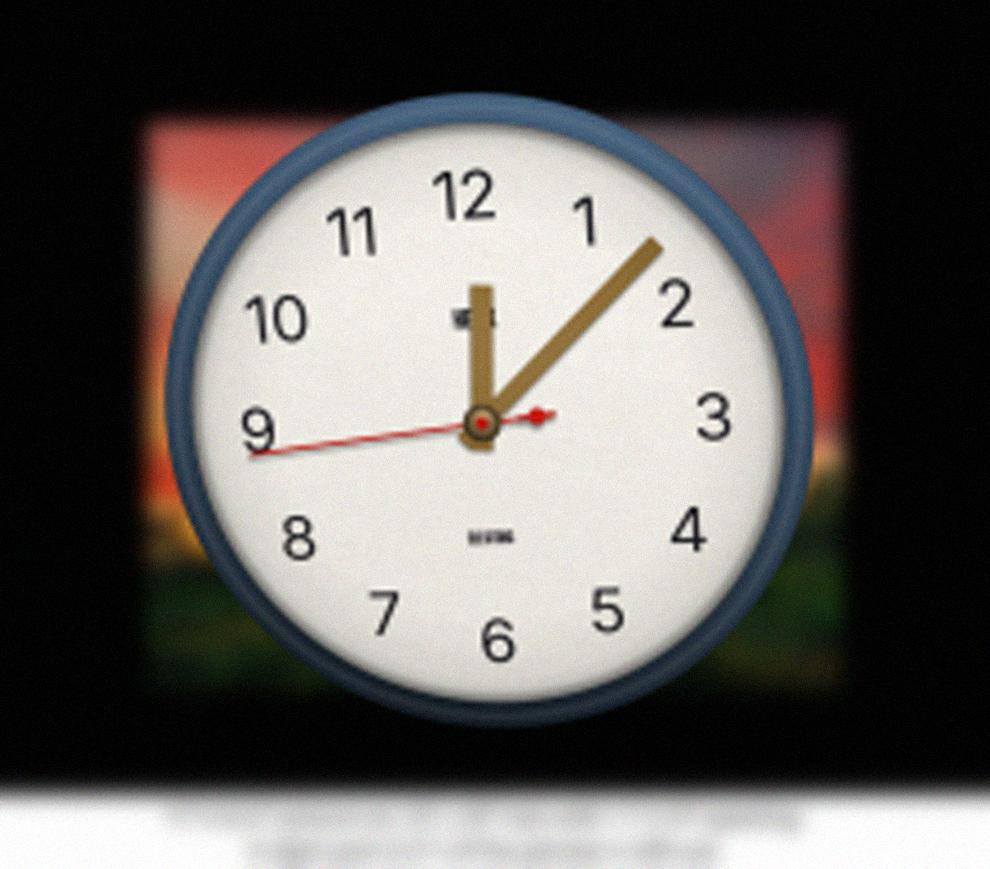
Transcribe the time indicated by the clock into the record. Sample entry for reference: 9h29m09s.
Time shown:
12h07m44s
